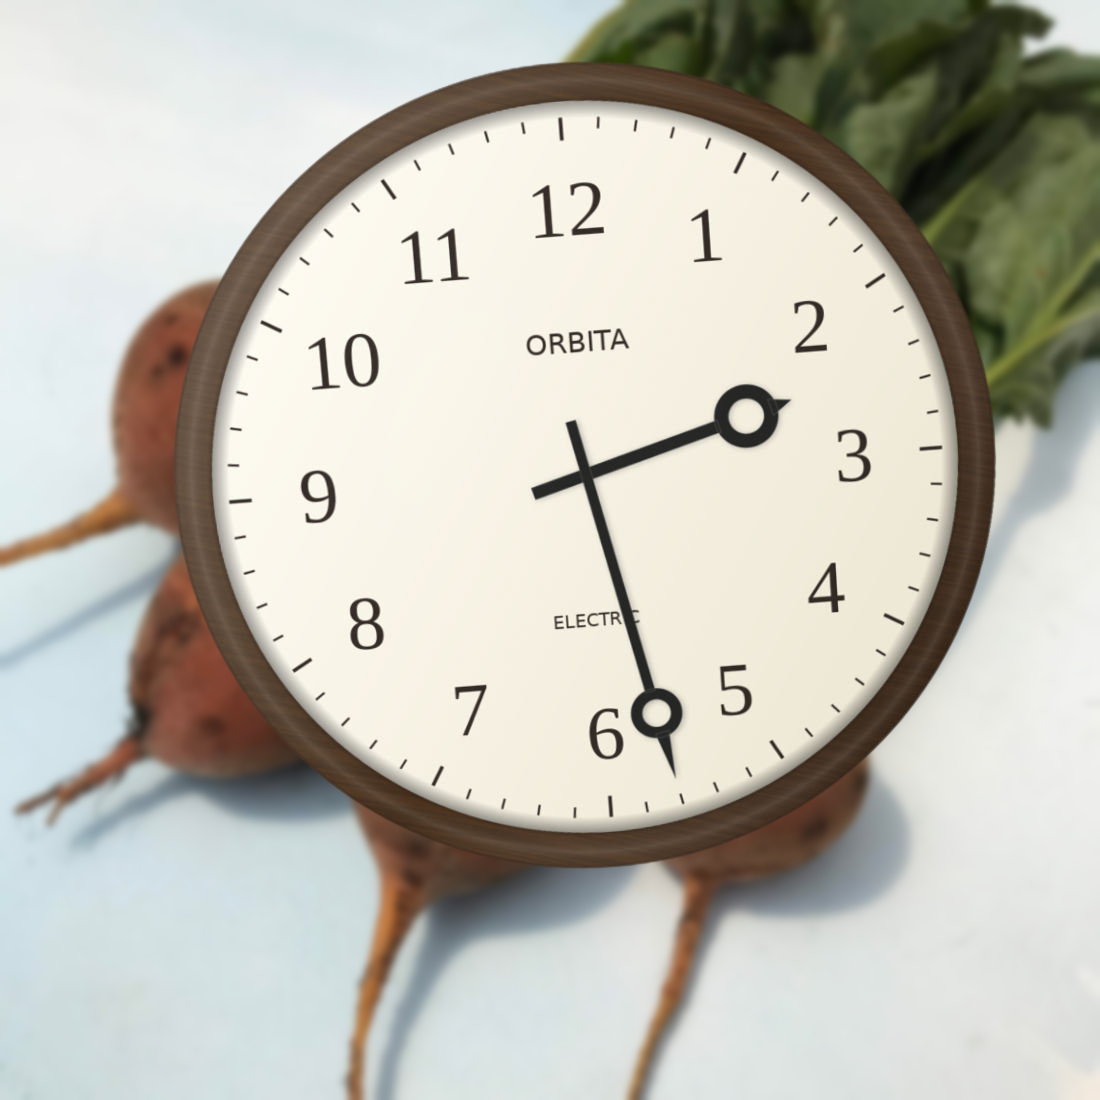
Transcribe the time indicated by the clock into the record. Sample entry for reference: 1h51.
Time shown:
2h28
